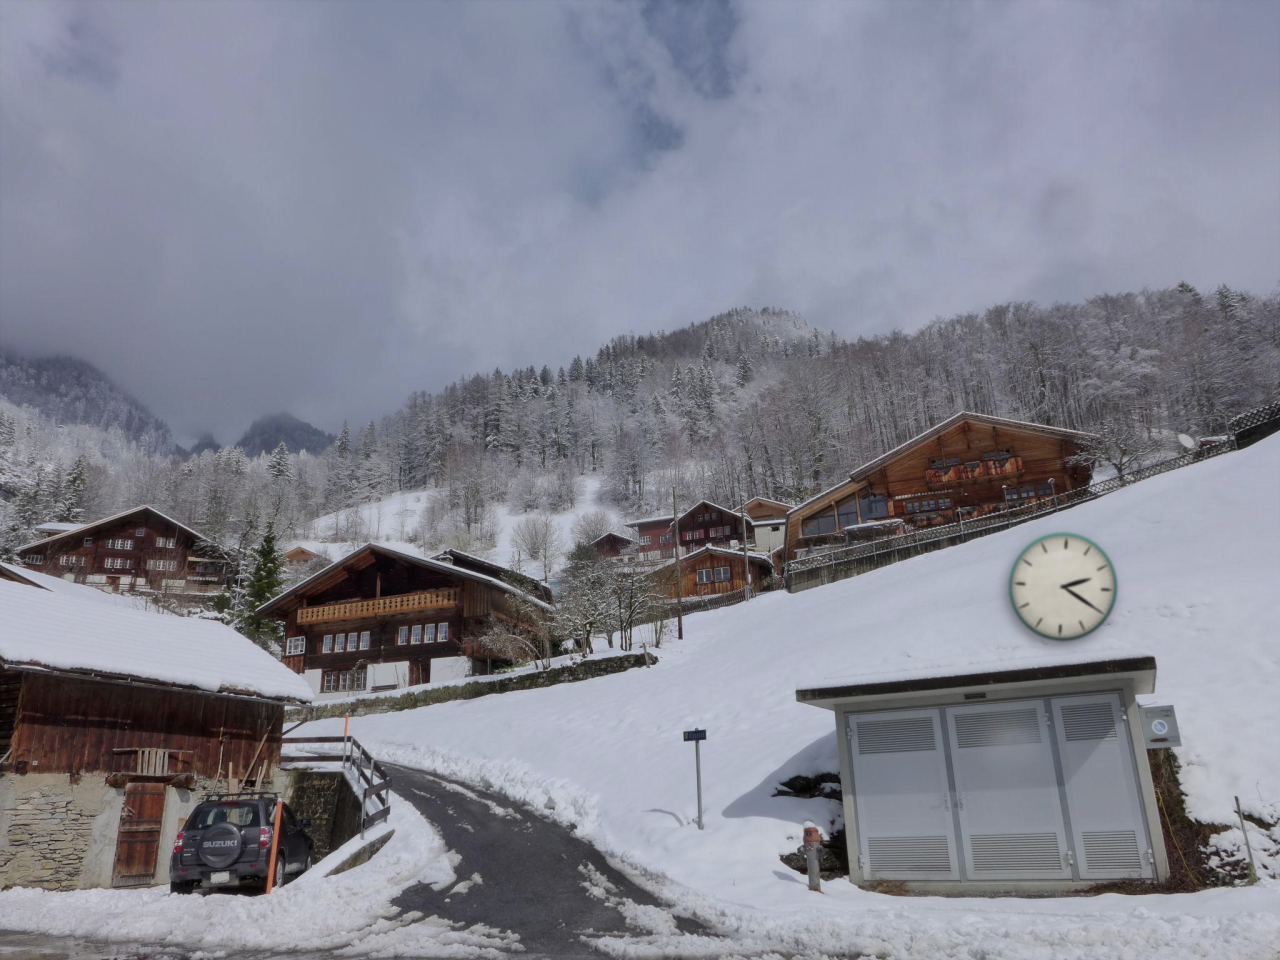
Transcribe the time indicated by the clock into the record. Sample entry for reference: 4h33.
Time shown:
2h20
